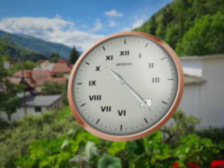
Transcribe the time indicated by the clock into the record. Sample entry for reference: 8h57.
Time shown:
10h23
